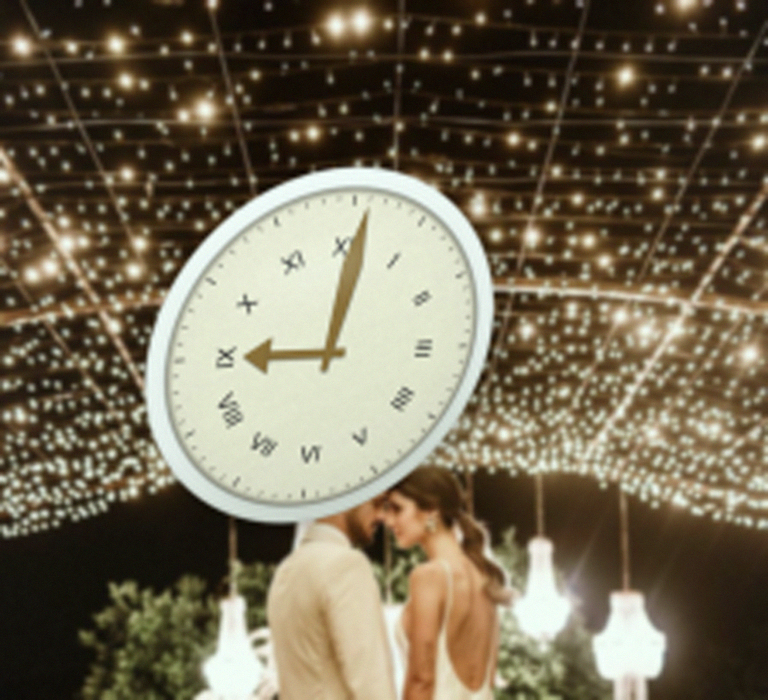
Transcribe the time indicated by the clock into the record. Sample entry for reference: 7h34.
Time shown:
9h01
